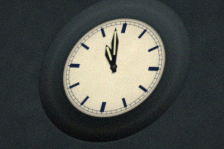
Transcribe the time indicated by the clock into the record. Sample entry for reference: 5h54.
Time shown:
10h58
